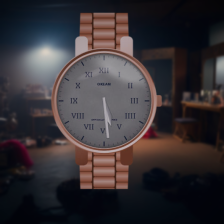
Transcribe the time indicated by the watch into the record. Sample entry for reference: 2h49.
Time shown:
5h29
